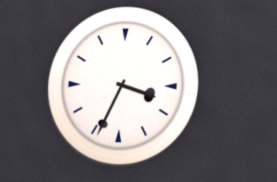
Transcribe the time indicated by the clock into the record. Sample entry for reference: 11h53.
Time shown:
3h34
